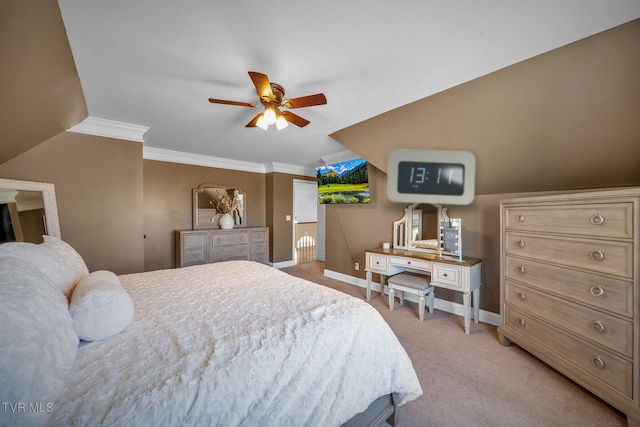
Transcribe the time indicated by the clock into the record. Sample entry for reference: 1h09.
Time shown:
13h11
